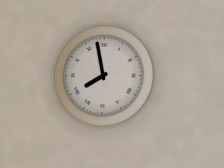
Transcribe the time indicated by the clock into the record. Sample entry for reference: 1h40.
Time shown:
7h58
